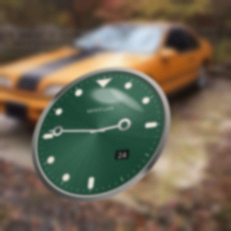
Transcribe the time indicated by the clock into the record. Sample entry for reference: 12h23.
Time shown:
2h46
